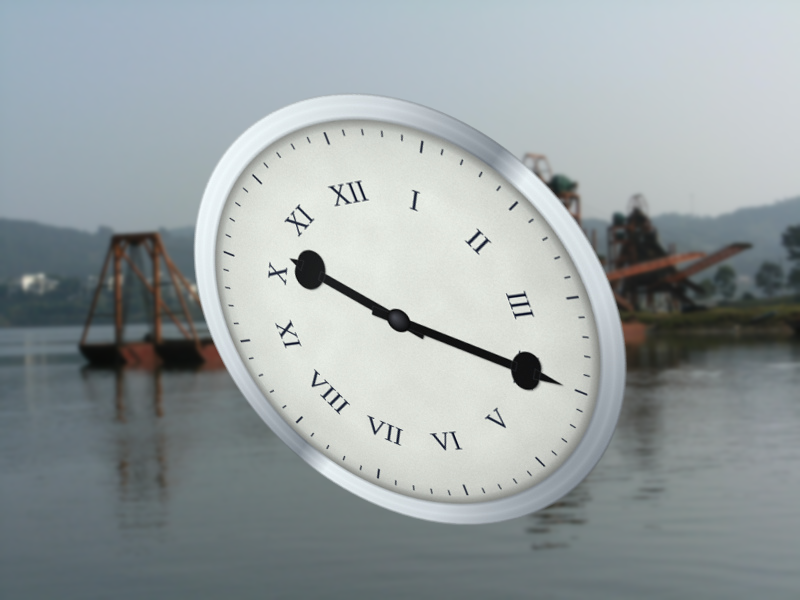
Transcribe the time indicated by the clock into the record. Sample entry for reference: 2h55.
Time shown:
10h20
